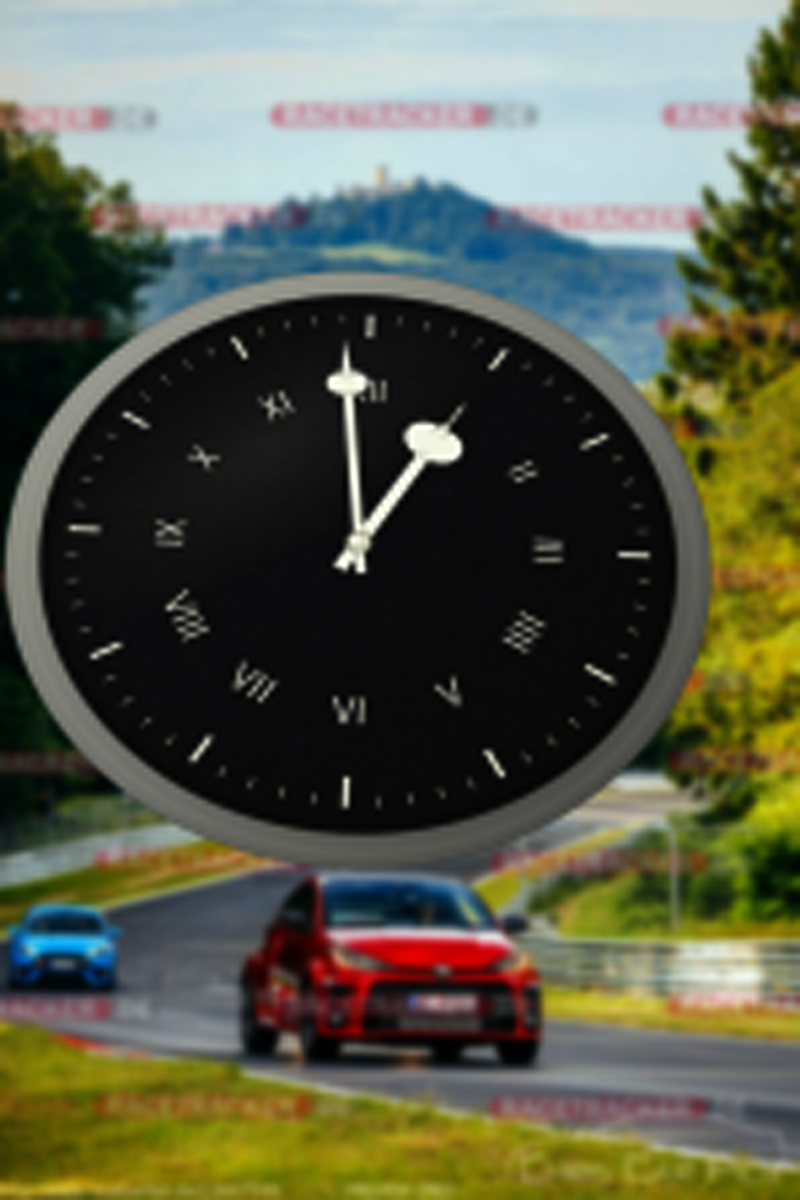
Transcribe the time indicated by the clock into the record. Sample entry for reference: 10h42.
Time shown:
12h59
